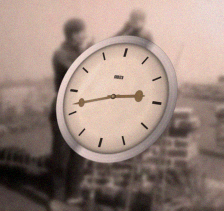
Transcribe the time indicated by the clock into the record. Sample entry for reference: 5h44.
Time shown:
2h42
